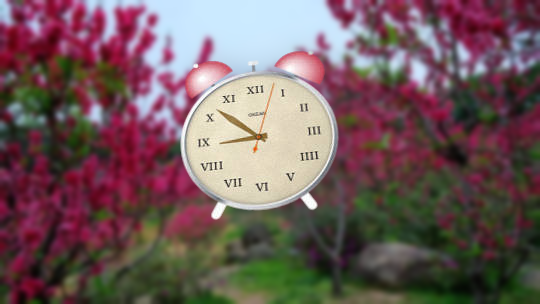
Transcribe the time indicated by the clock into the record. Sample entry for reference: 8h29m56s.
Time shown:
8h52m03s
